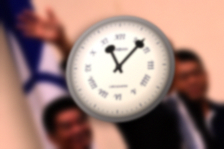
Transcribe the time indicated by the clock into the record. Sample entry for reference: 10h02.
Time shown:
11h07
